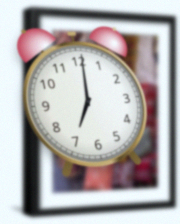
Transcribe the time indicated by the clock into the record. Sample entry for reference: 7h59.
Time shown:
7h01
